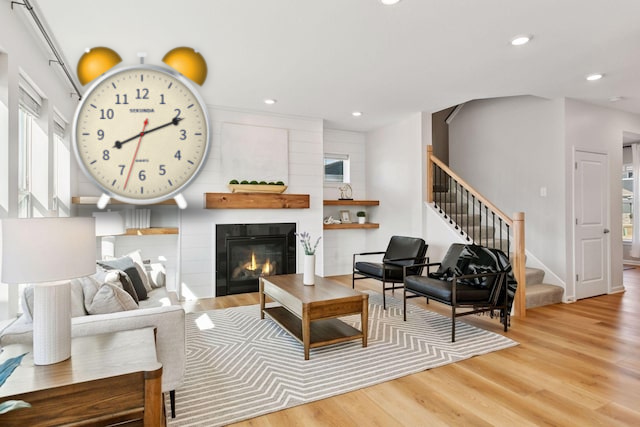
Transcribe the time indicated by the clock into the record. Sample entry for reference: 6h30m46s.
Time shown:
8h11m33s
